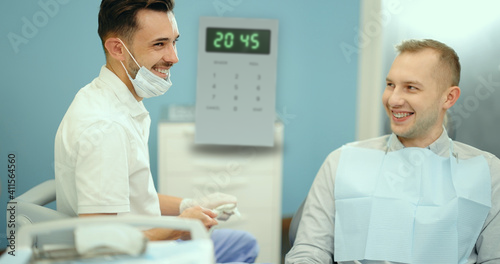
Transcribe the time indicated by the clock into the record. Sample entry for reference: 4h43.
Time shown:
20h45
